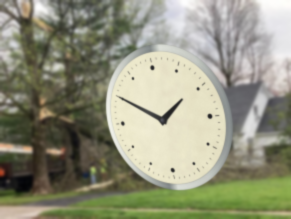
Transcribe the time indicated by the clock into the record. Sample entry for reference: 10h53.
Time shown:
1h50
